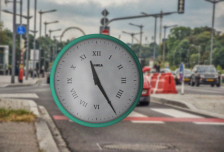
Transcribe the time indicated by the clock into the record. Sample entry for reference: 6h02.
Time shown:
11h25
